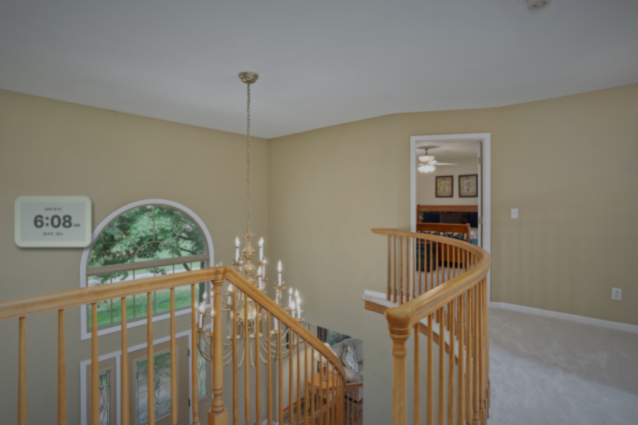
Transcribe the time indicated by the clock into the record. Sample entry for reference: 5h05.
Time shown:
6h08
